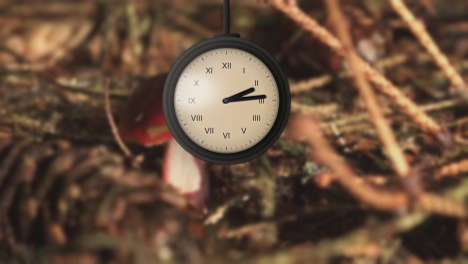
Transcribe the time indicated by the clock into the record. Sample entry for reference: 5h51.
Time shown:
2h14
